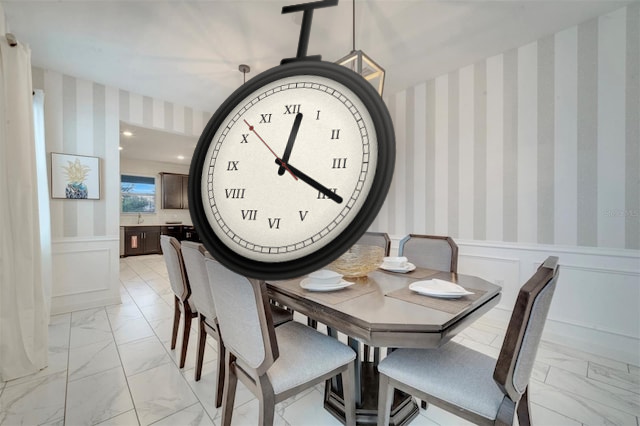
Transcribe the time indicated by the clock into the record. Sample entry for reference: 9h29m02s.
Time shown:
12h19m52s
